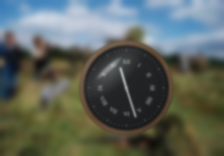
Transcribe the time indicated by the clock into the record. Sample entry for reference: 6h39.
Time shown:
11h27
